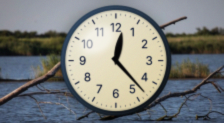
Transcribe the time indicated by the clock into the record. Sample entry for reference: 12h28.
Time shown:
12h23
